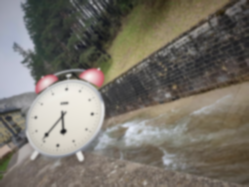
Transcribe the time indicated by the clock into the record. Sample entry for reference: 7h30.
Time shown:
5h36
